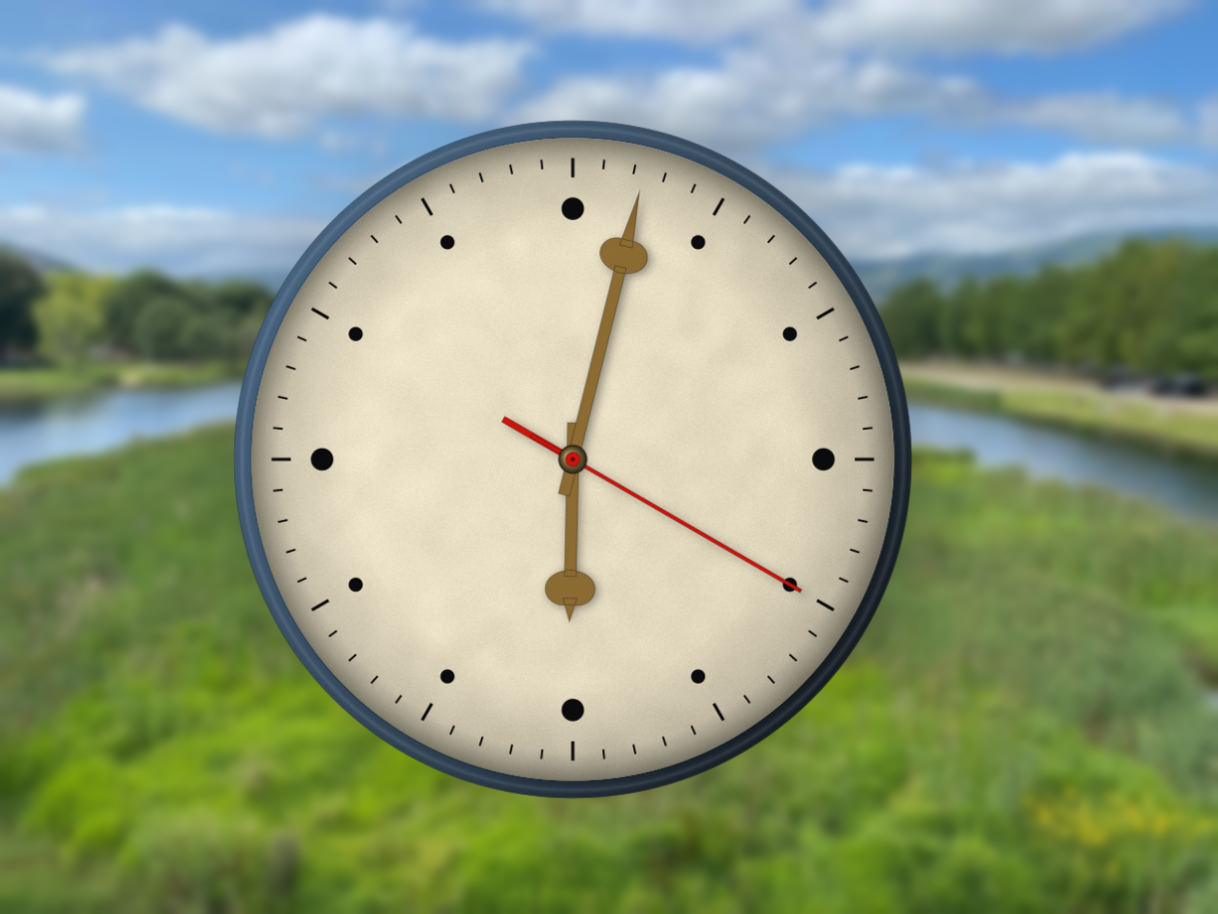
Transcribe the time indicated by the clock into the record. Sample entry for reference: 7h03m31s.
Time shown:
6h02m20s
